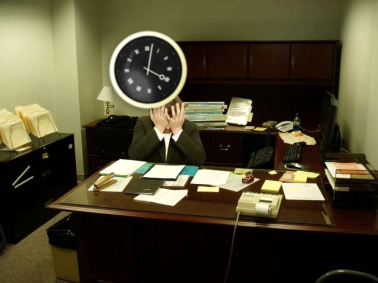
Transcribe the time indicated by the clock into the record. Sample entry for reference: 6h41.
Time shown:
4h02
